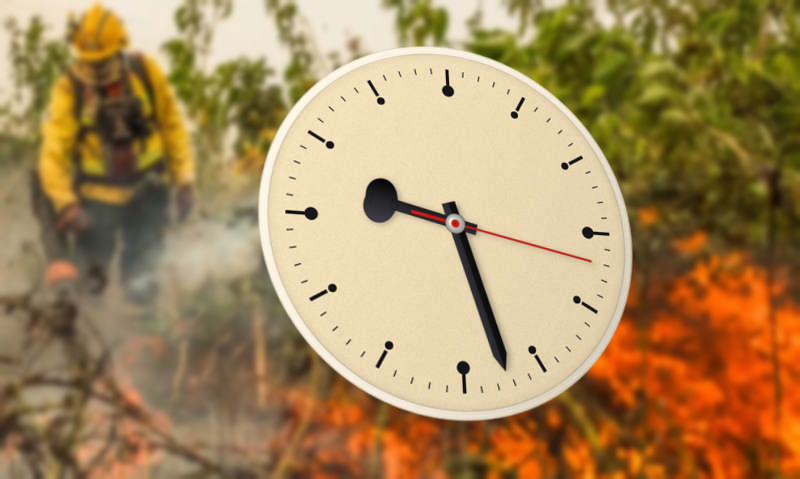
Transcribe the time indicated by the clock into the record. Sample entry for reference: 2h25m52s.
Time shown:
9h27m17s
